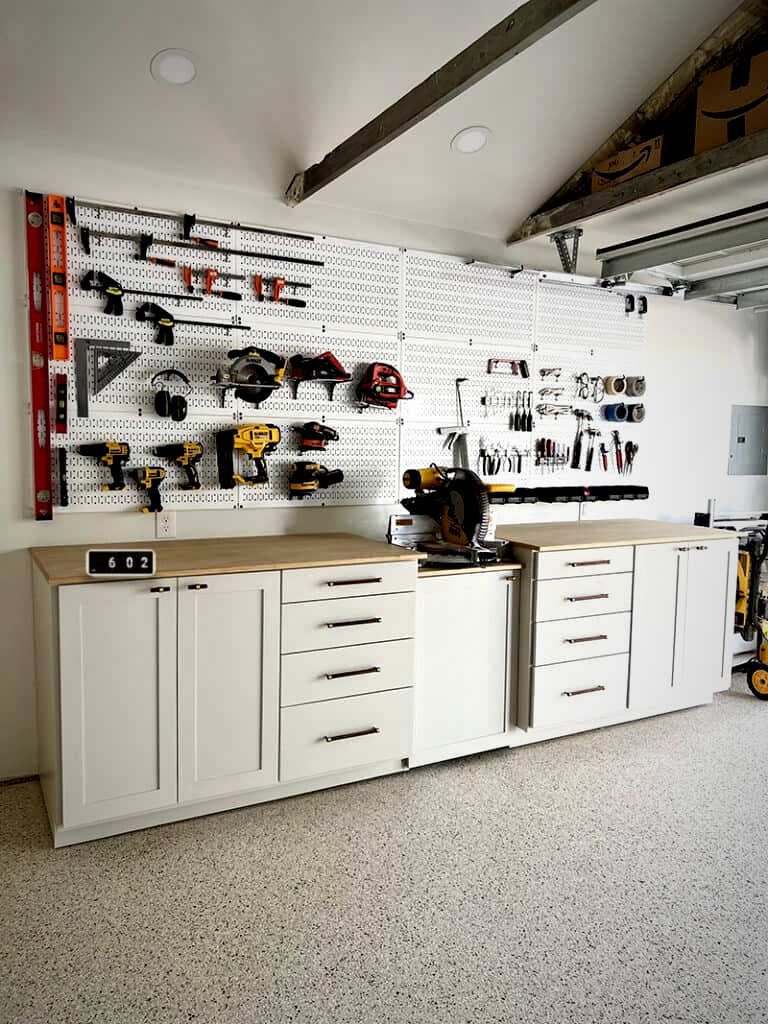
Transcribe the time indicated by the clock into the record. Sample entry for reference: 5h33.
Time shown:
6h02
